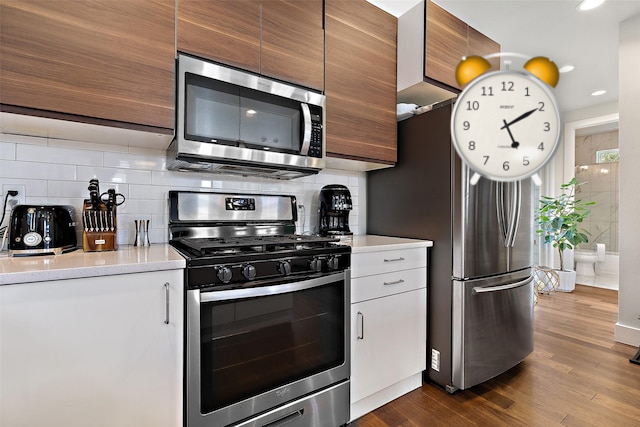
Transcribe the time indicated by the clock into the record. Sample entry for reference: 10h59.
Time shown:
5h10
